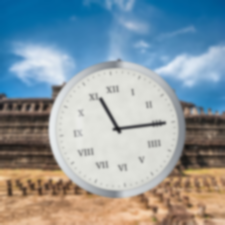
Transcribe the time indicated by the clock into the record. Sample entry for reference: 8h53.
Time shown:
11h15
